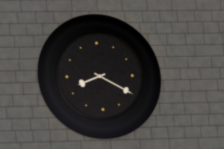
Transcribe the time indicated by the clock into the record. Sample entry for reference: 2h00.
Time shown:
8h20
